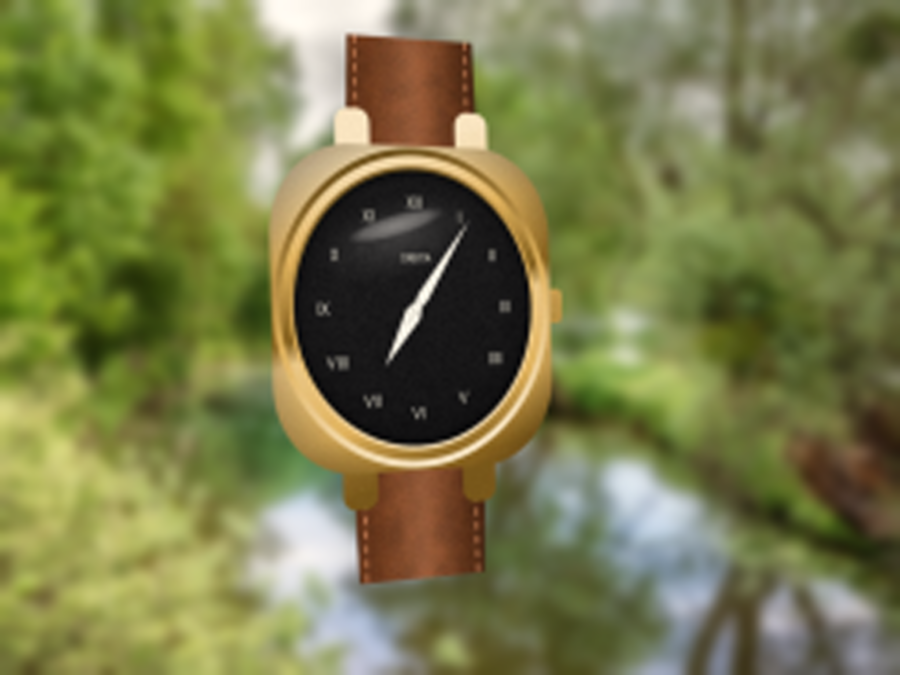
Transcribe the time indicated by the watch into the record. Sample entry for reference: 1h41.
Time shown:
7h06
